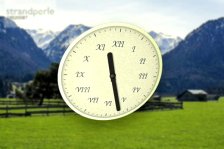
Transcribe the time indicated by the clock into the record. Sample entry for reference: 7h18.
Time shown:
11h27
